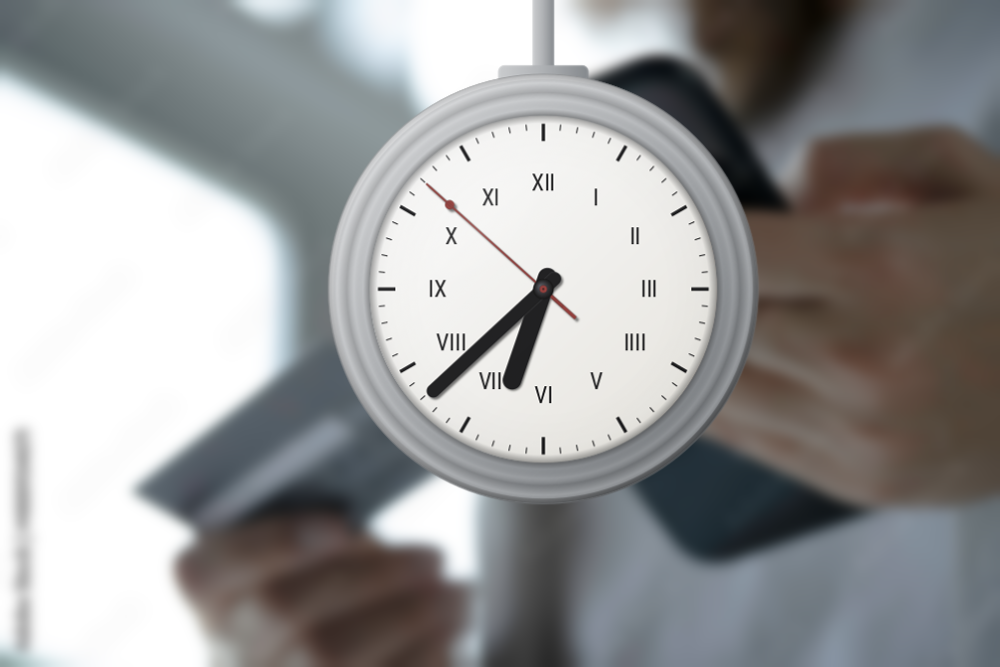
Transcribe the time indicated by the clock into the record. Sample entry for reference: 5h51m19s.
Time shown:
6h37m52s
